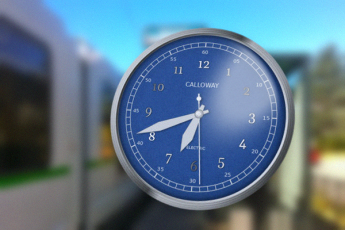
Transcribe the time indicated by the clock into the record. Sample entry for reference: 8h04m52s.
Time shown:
6h41m29s
